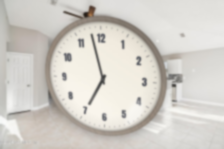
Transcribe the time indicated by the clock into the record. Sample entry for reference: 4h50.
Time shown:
6h58
